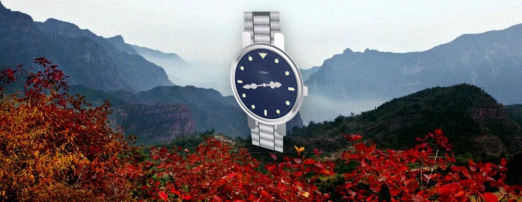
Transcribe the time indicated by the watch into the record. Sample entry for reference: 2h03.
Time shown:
2h43
